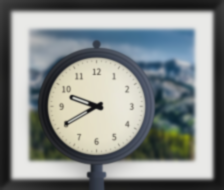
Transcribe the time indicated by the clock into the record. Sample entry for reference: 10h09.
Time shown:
9h40
